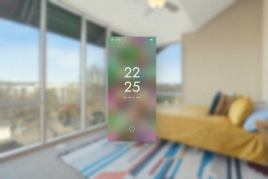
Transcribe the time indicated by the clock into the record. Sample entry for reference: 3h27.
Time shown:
22h25
